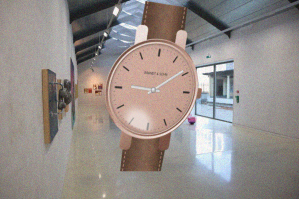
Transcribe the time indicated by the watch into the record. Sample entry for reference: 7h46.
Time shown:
9h09
